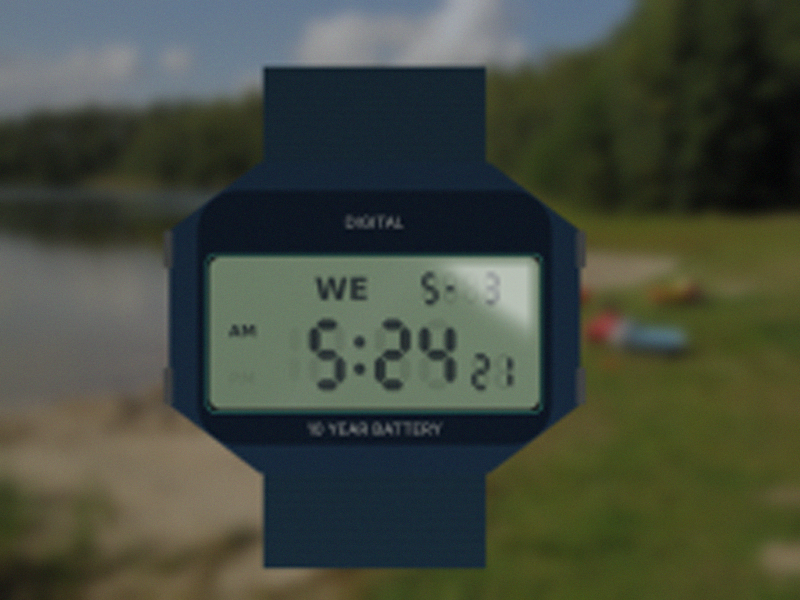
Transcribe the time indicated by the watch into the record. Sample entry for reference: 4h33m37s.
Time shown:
5h24m21s
